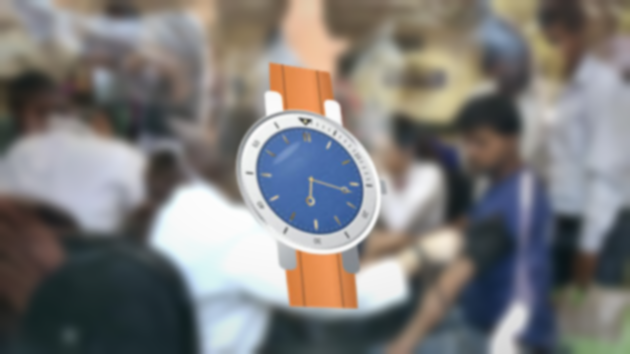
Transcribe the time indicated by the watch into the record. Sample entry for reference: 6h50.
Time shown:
6h17
